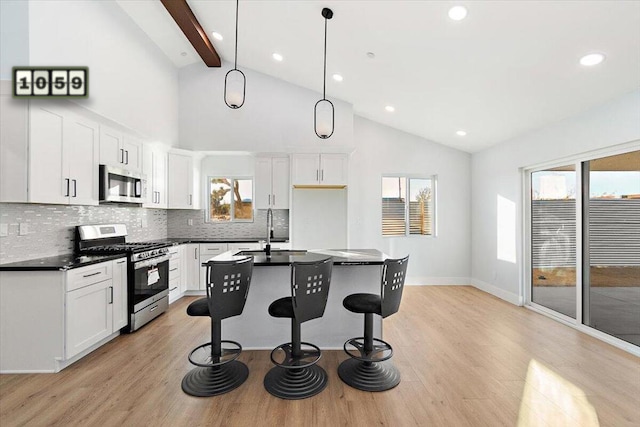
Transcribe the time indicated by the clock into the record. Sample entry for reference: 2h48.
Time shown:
10h59
